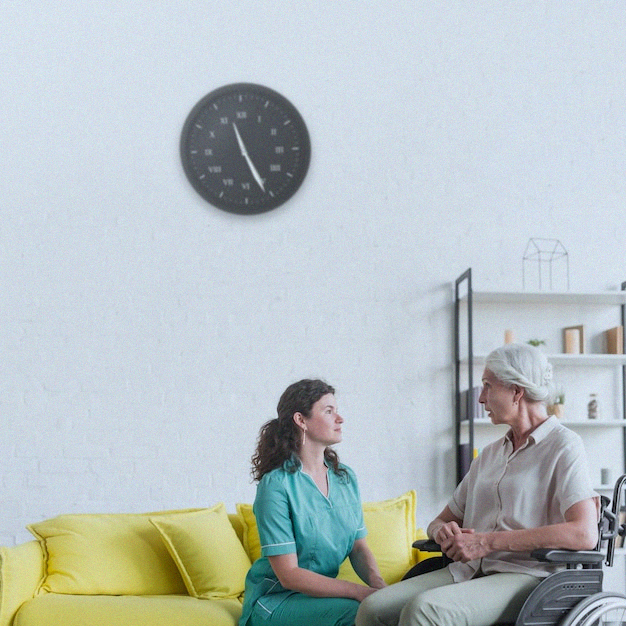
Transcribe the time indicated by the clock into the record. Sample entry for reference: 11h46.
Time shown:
11h26
